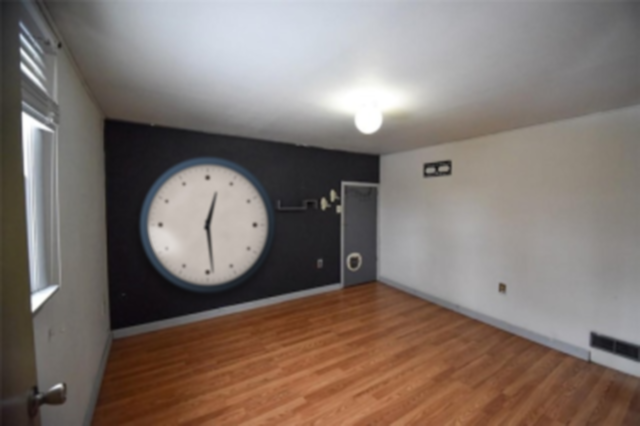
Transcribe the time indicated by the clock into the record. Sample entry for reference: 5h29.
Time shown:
12h29
